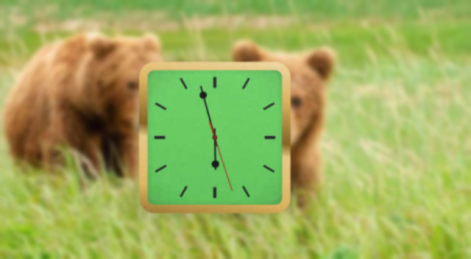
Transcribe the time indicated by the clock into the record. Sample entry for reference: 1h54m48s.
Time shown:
5h57m27s
